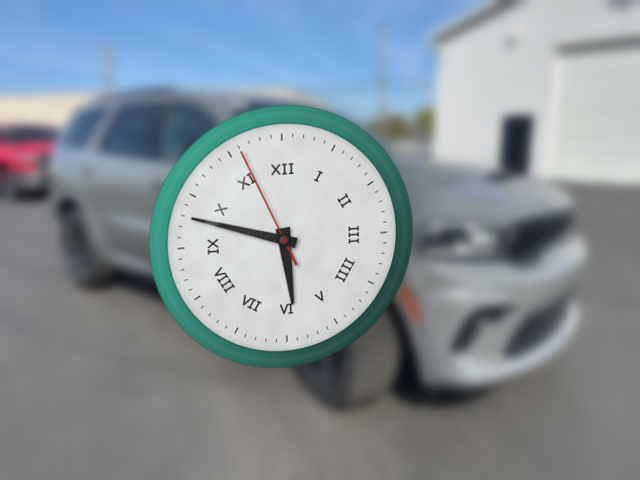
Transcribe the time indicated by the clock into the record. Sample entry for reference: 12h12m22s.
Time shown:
5h47m56s
